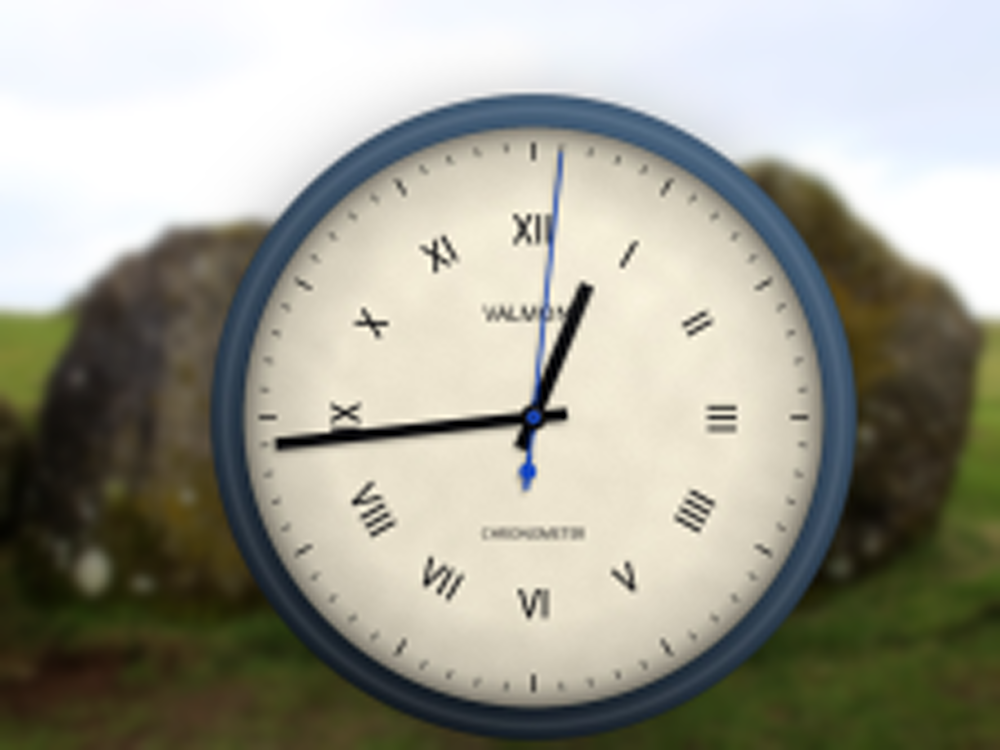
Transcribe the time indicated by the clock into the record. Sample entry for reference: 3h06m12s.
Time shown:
12h44m01s
